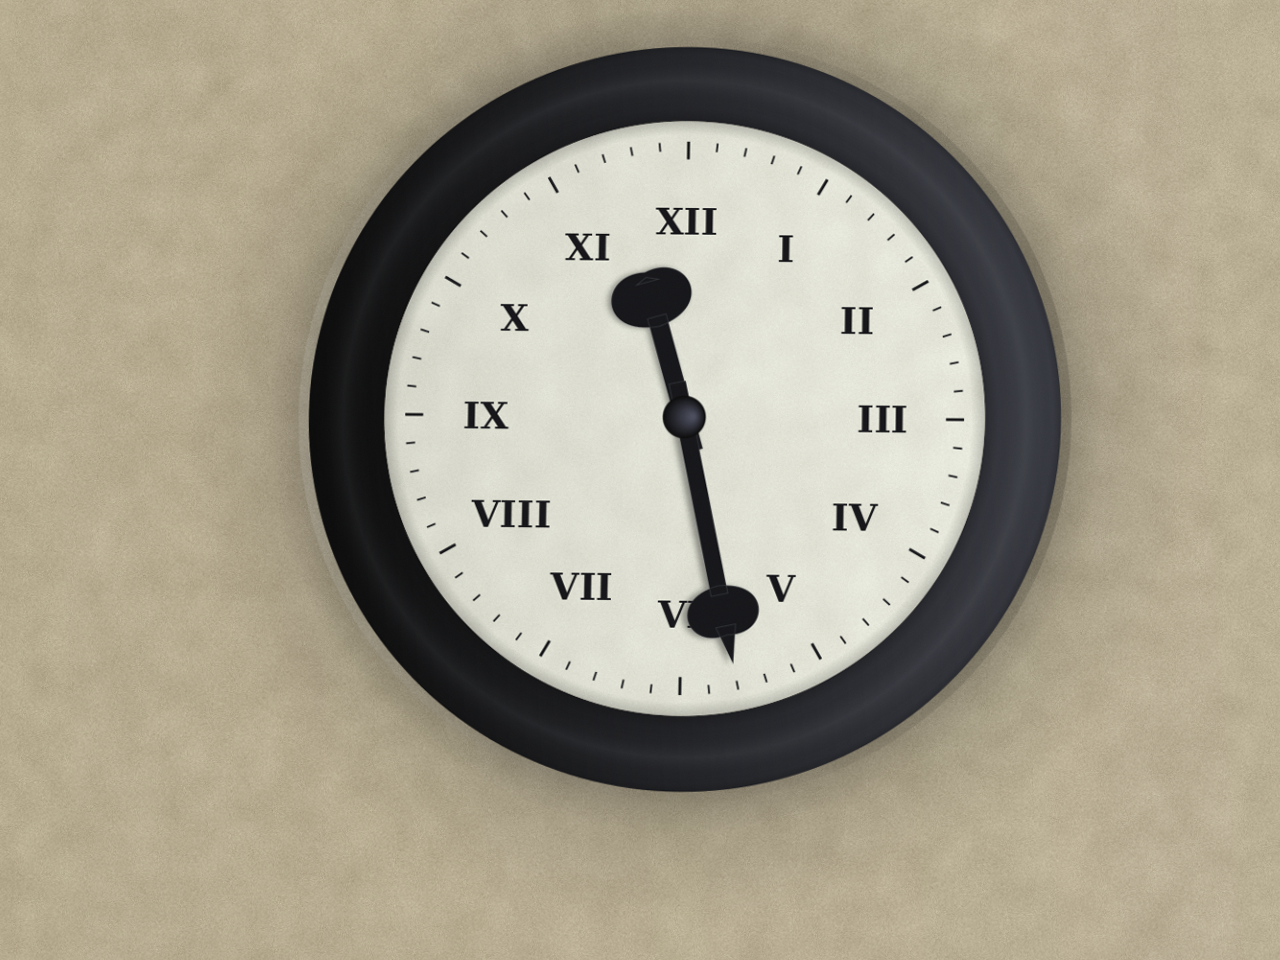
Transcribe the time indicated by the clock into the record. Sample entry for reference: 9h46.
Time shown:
11h28
